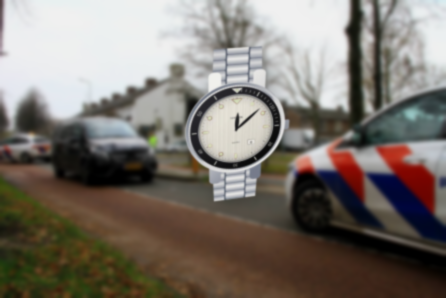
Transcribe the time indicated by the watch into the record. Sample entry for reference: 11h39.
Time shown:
12h08
